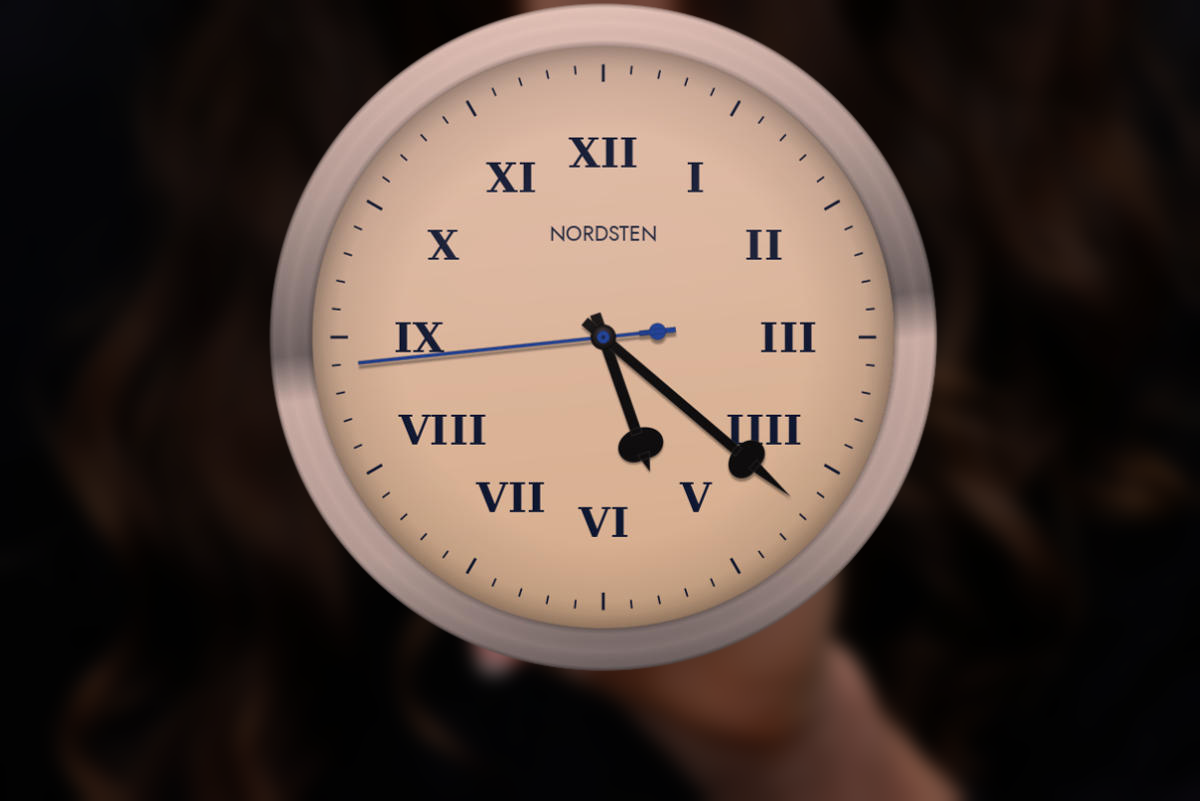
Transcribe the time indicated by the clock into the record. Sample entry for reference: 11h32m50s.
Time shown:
5h21m44s
